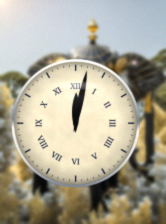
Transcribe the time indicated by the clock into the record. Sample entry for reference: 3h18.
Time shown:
12h02
